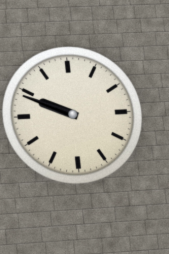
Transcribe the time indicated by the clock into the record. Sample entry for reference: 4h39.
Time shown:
9h49
